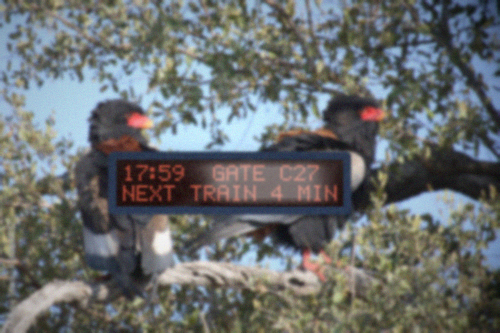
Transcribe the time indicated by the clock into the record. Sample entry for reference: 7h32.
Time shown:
17h59
